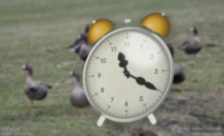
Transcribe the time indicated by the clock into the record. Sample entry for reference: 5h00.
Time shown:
11h20
